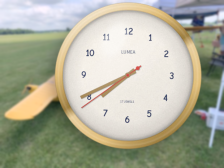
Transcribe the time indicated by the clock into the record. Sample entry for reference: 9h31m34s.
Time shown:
7h40m39s
